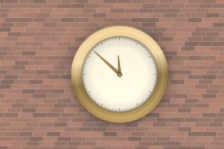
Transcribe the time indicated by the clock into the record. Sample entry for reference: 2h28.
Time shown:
11h52
